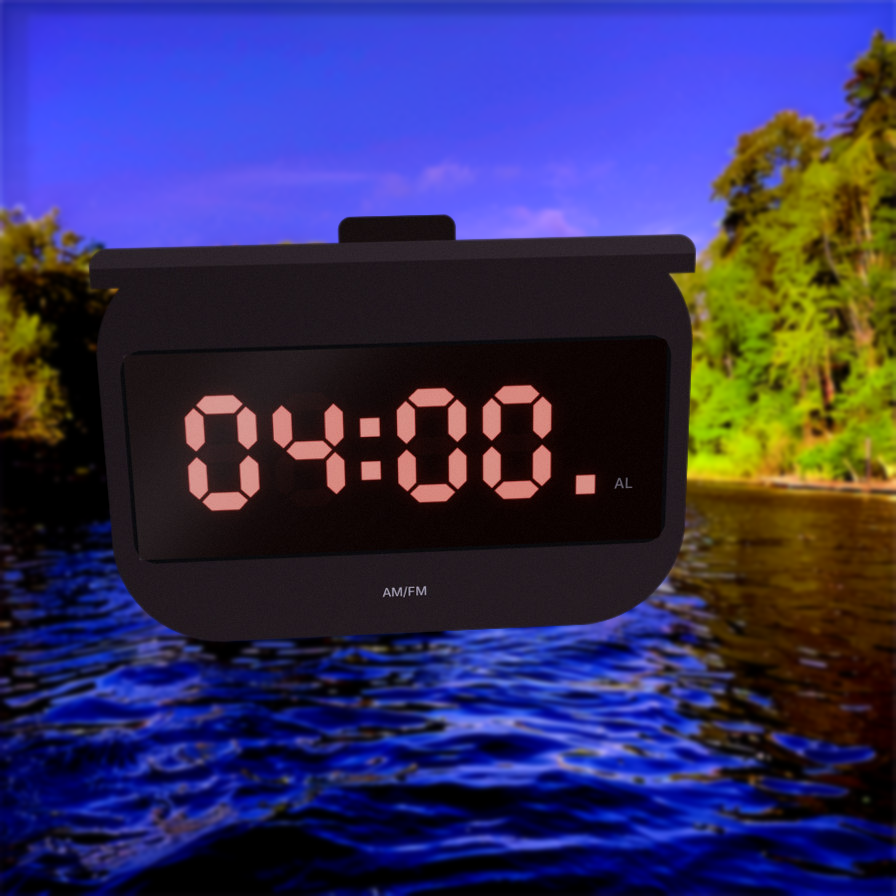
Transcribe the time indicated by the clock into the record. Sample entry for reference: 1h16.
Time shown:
4h00
